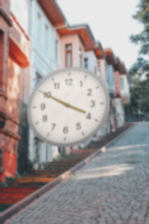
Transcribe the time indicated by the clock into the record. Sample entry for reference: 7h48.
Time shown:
3h50
